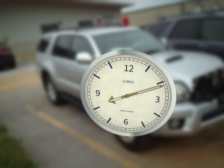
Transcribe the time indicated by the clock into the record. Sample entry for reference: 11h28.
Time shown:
8h11
